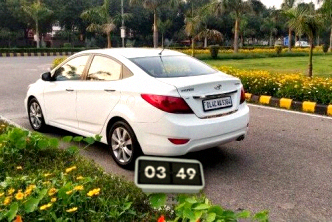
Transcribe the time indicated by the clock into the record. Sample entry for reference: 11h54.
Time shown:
3h49
